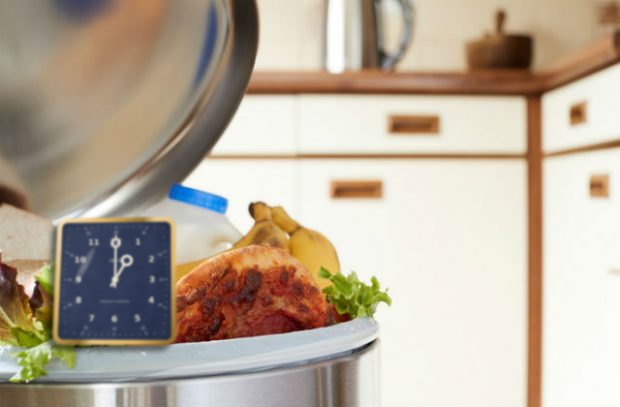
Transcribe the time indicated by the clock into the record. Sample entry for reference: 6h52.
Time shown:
1h00
